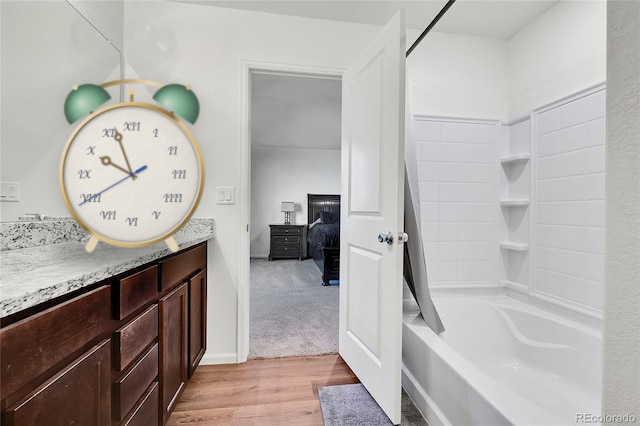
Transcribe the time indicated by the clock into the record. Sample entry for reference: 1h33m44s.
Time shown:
9h56m40s
